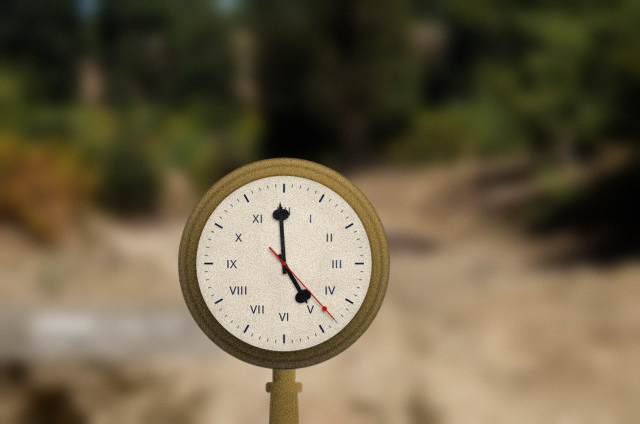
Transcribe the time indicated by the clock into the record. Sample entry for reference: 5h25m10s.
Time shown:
4h59m23s
